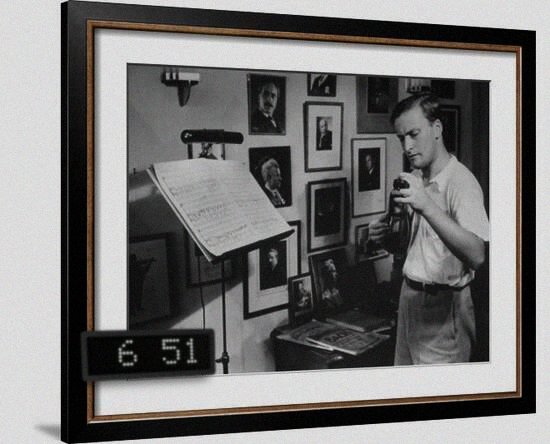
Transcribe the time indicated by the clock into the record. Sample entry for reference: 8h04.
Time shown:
6h51
